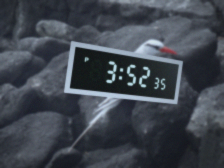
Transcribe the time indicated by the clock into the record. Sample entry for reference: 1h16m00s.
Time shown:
3h52m35s
